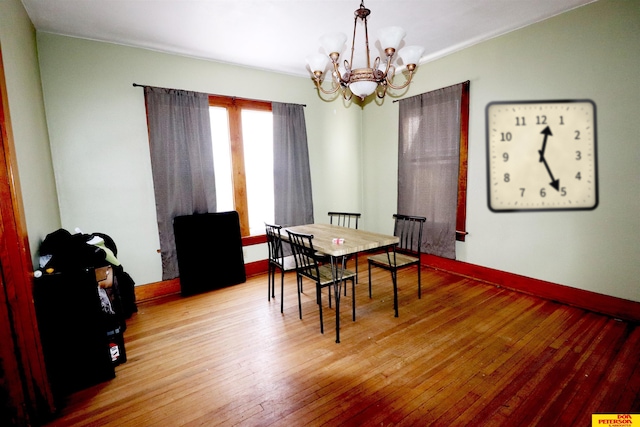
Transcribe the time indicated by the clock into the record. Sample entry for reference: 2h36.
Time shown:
12h26
